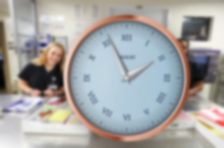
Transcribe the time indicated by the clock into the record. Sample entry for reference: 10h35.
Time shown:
1h56
